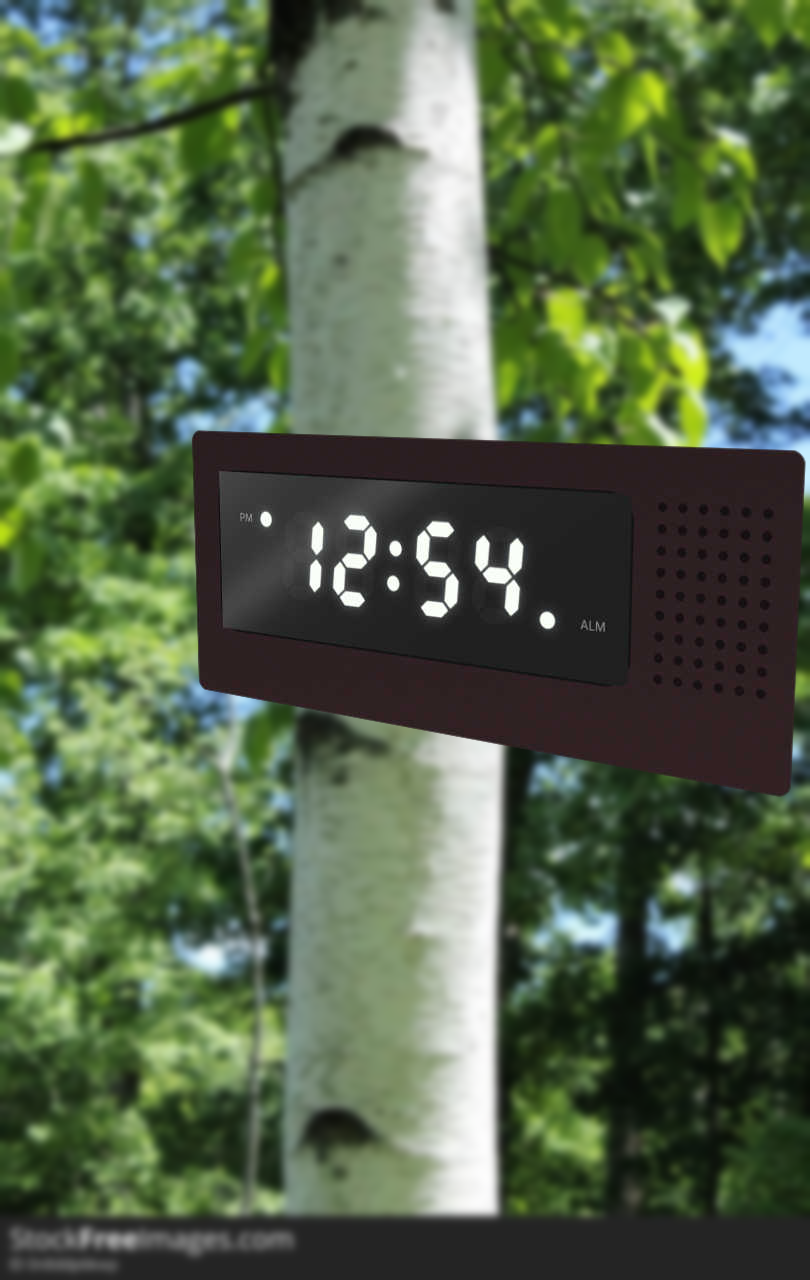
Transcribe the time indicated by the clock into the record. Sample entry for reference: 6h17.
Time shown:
12h54
